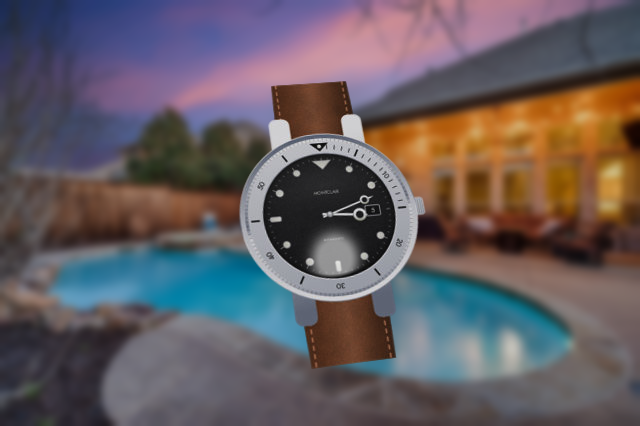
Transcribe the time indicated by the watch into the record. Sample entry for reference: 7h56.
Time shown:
3h12
